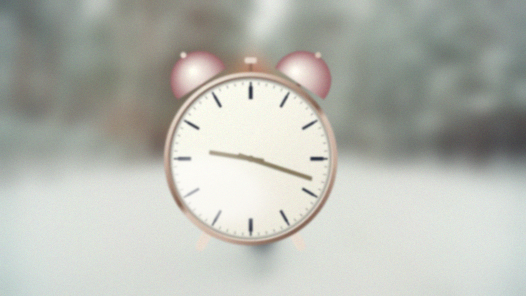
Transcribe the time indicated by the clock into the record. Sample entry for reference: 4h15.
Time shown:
9h18
